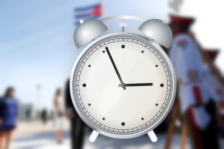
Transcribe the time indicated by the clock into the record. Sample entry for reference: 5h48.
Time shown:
2h56
